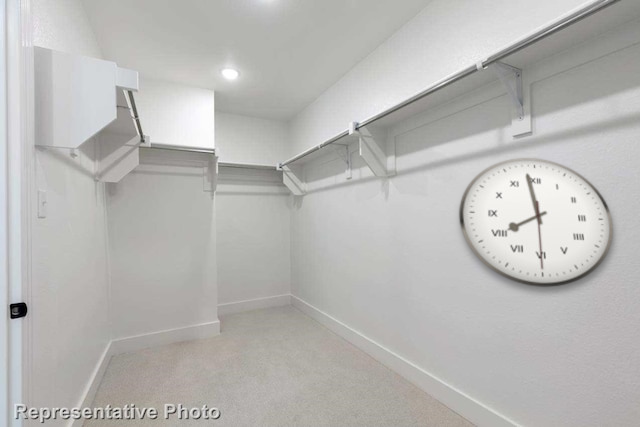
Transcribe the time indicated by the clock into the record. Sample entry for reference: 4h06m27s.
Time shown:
7h58m30s
